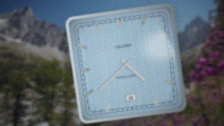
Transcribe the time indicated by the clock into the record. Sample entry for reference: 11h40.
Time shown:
4h39
